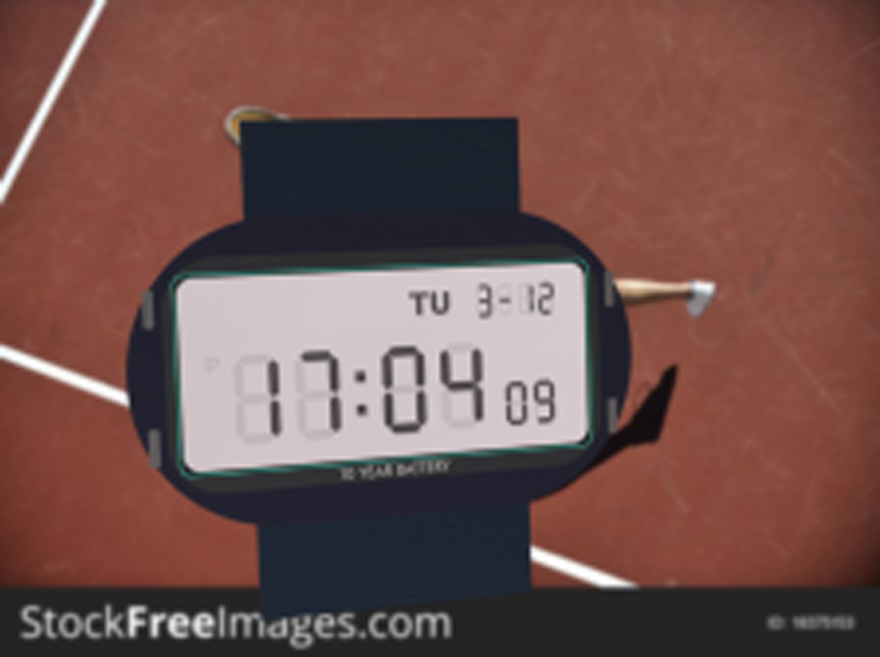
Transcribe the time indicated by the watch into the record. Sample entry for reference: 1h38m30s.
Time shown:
17h04m09s
